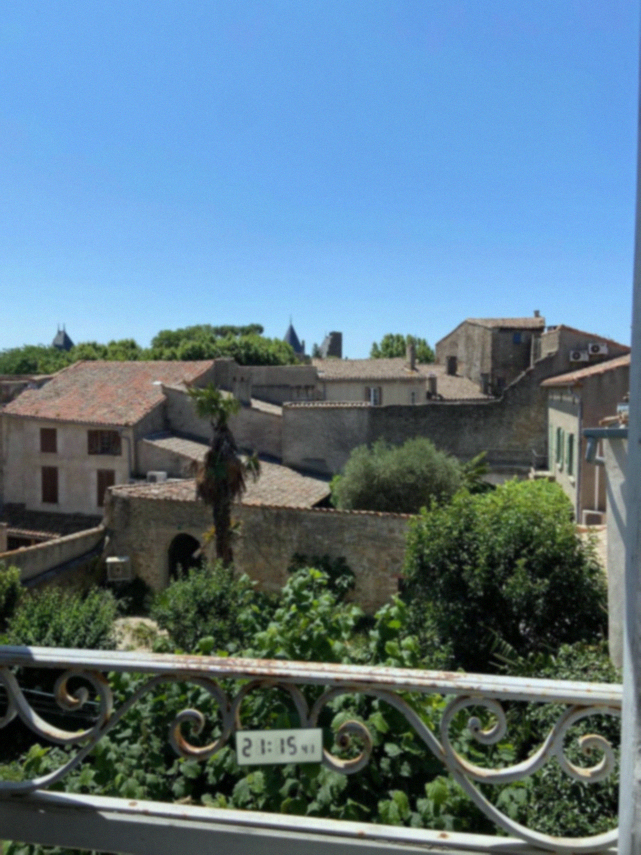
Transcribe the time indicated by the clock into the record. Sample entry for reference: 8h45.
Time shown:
21h15
